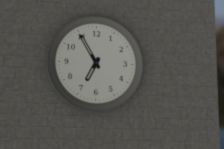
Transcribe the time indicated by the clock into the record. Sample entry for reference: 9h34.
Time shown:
6h55
